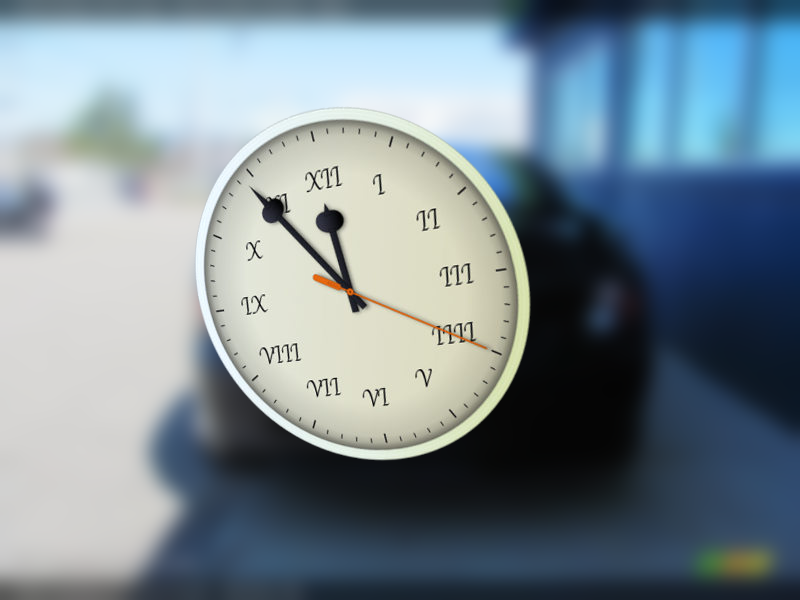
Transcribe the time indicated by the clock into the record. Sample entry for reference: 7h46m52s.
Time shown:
11h54m20s
